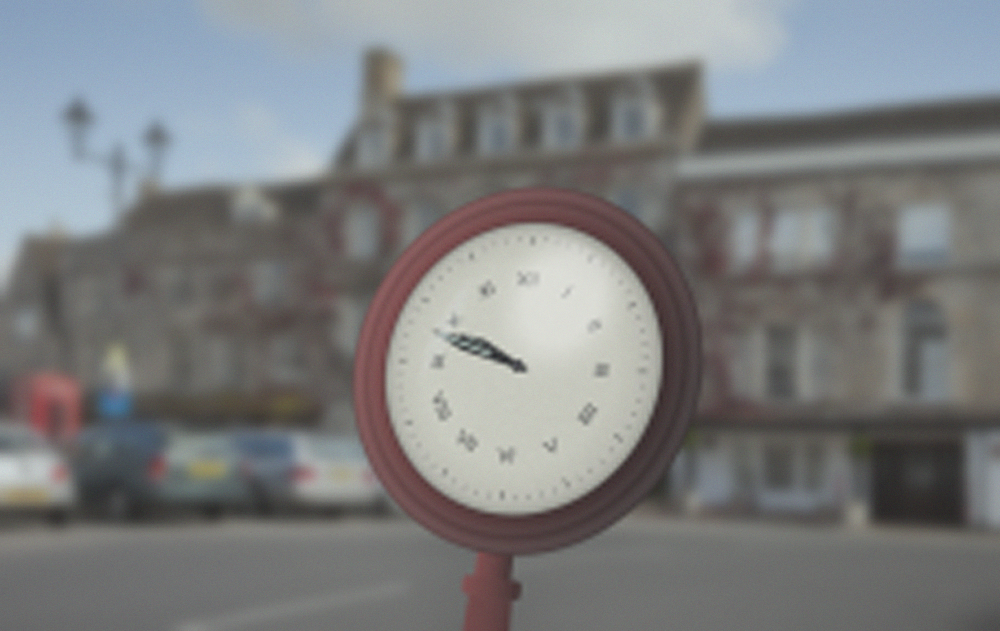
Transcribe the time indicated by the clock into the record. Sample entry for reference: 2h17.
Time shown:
9h48
